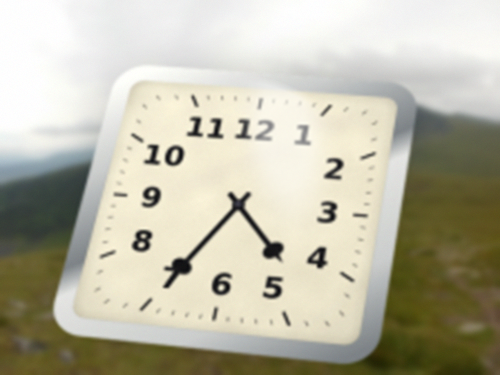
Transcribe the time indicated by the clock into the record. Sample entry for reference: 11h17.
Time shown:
4h35
